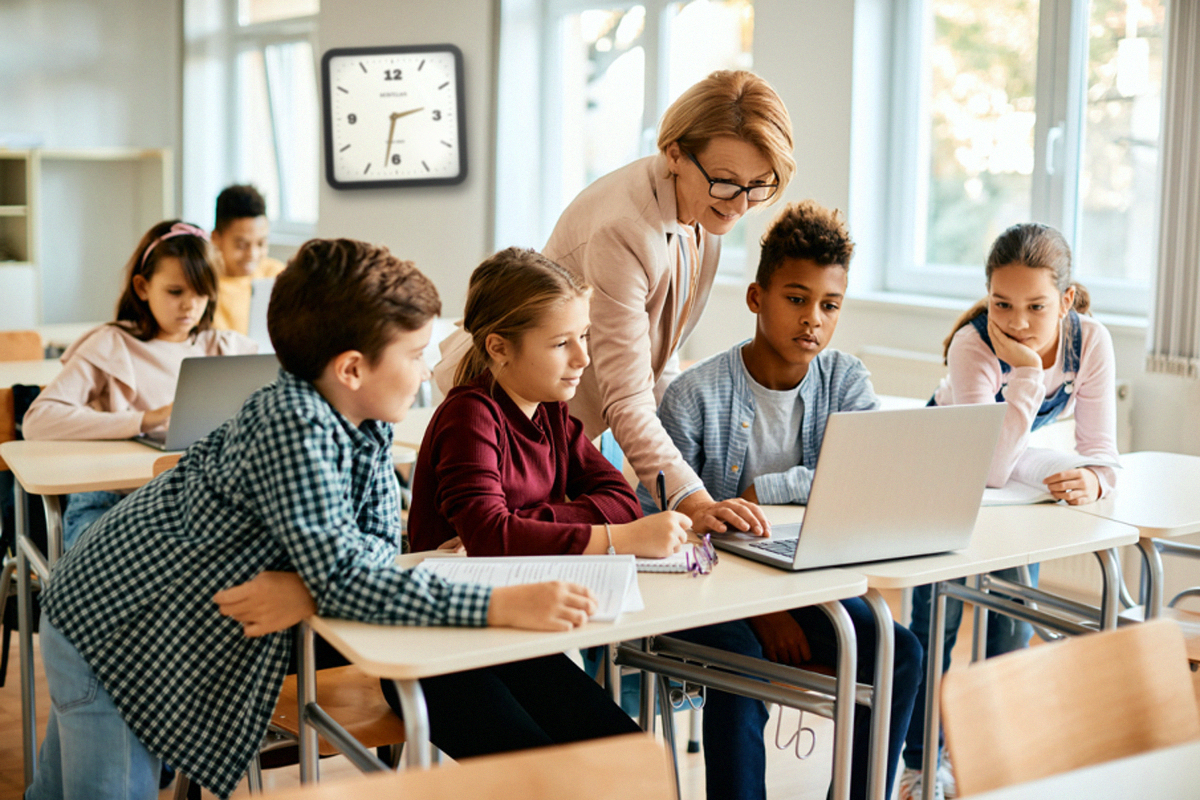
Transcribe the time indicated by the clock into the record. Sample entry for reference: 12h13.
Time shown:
2h32
